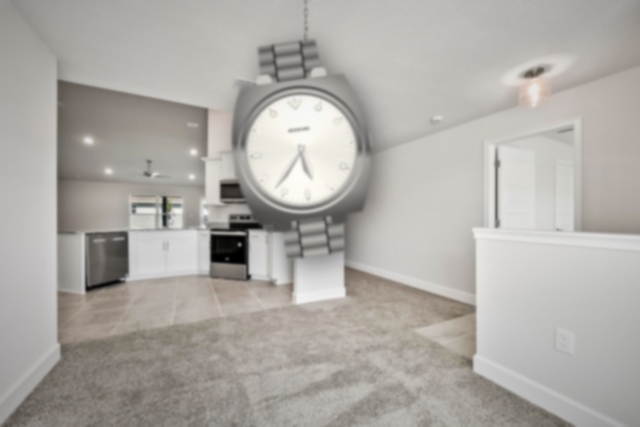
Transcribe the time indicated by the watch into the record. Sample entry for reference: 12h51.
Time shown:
5h37
